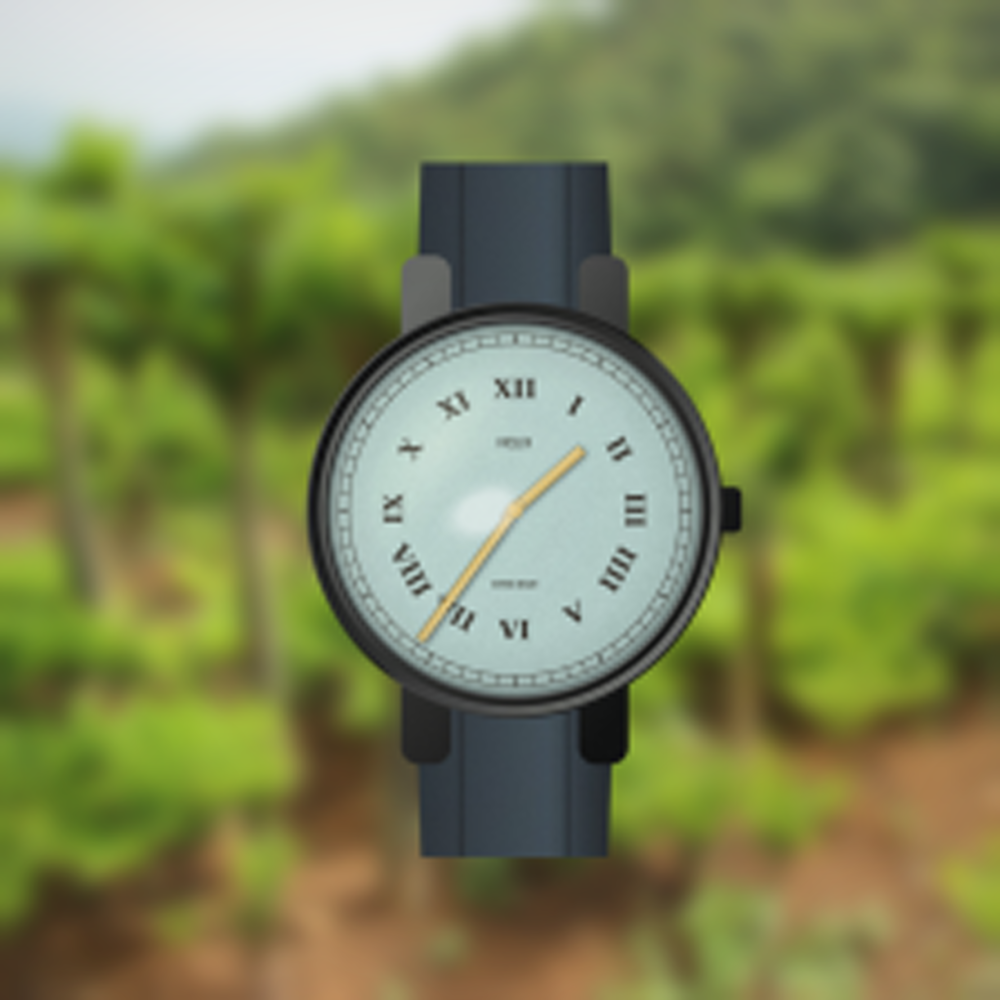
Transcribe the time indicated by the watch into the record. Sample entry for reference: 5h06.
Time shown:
1h36
